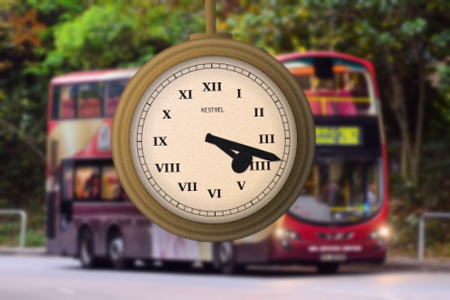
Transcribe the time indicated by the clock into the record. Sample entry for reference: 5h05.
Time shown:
4h18
